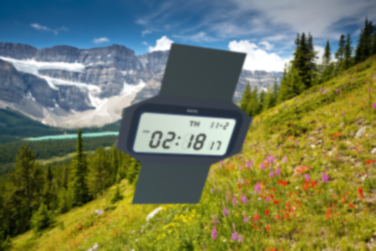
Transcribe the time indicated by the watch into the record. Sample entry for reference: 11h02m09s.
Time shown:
2h18m17s
